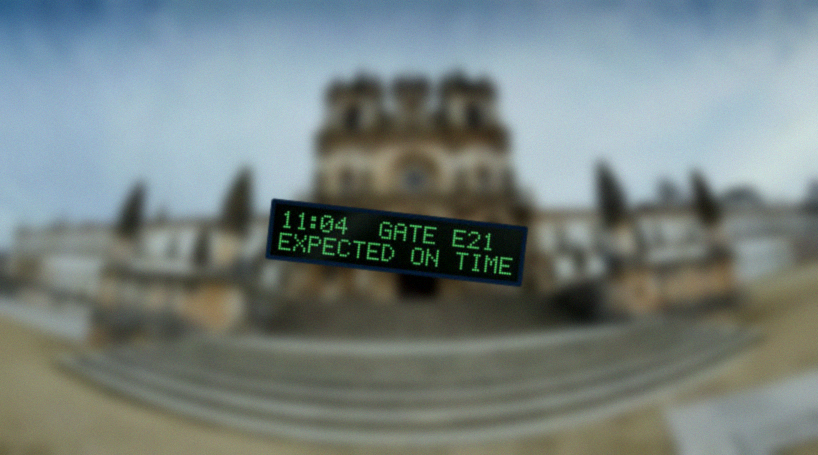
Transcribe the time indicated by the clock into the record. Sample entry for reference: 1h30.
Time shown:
11h04
